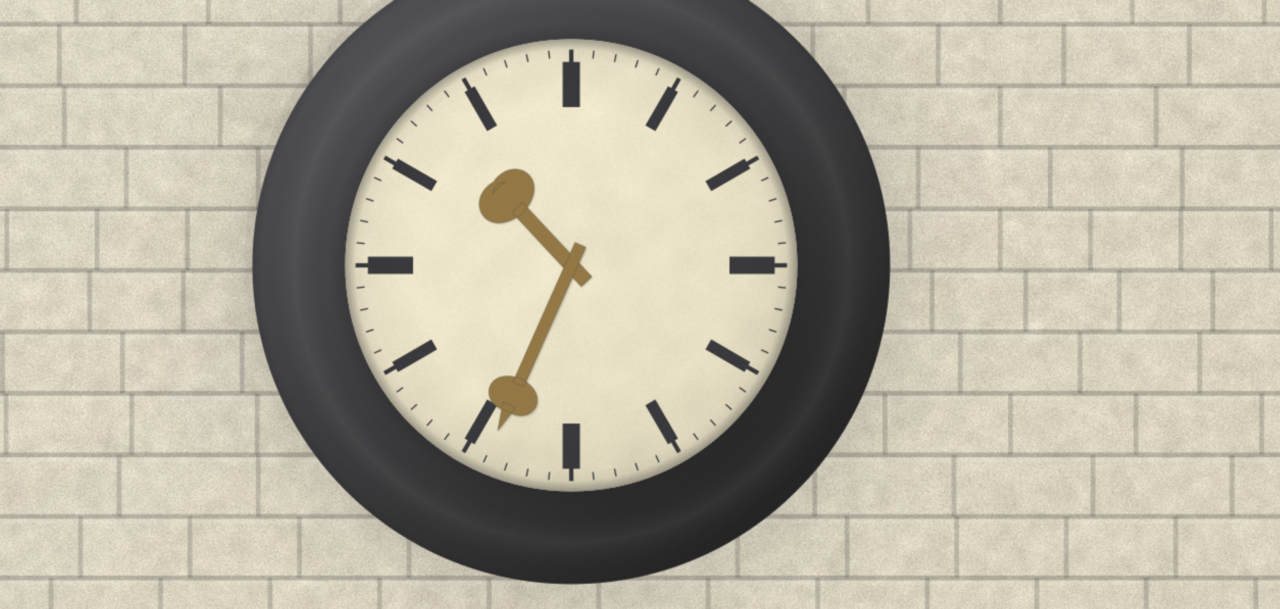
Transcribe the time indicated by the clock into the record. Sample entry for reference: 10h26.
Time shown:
10h34
